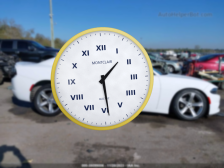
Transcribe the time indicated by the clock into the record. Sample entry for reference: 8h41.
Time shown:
1h29
